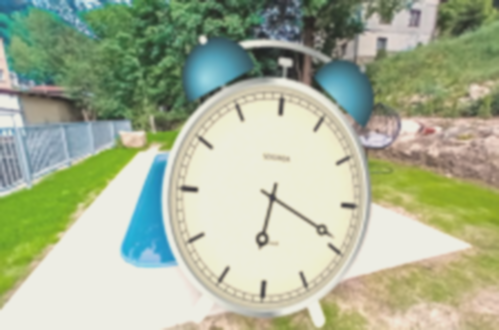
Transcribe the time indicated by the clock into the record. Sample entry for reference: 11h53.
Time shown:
6h19
